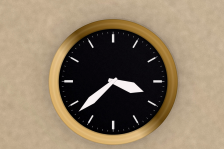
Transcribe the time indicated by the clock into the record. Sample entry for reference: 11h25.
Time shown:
3h38
